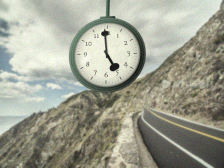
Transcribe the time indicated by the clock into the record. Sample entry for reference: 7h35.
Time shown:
4h59
